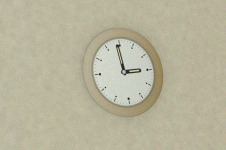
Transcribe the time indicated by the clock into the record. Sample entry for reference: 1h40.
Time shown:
2h59
